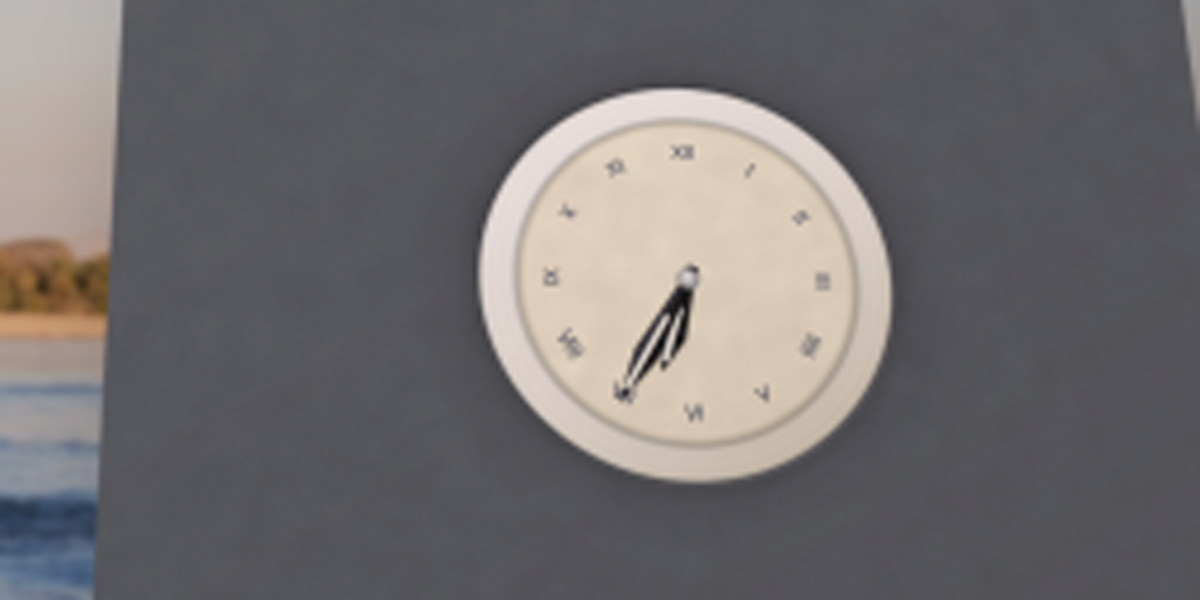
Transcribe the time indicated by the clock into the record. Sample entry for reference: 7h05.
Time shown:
6h35
